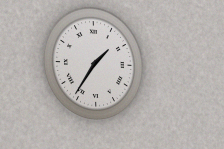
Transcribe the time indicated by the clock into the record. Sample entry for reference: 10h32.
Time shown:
1h36
